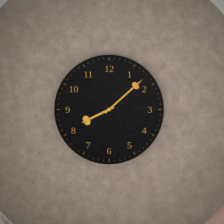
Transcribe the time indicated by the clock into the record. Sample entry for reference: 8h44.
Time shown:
8h08
